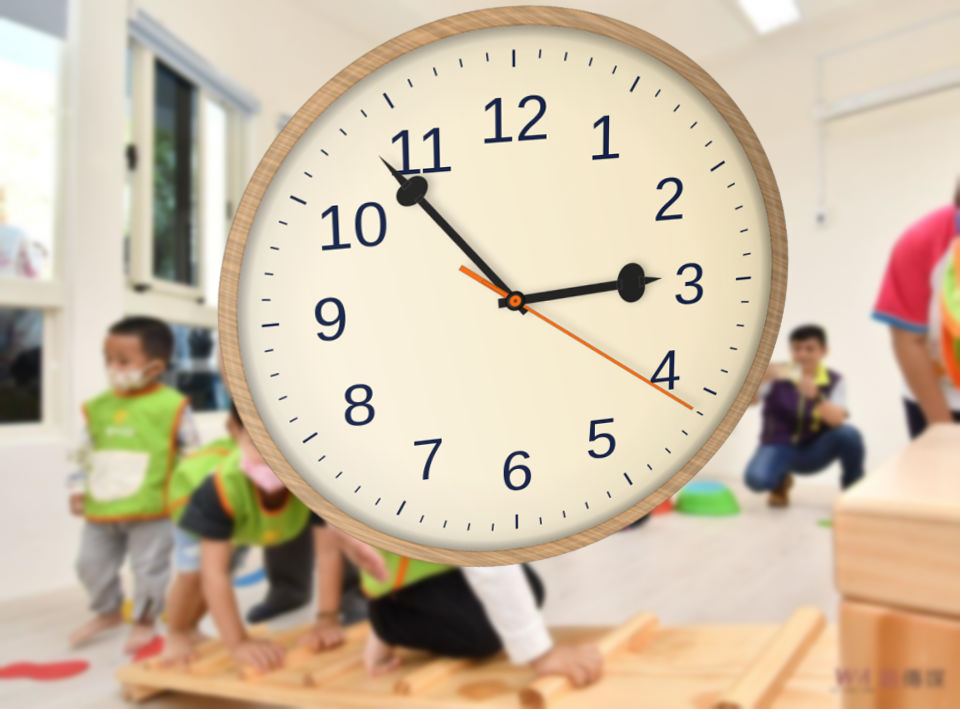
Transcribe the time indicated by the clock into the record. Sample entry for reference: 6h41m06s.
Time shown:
2h53m21s
